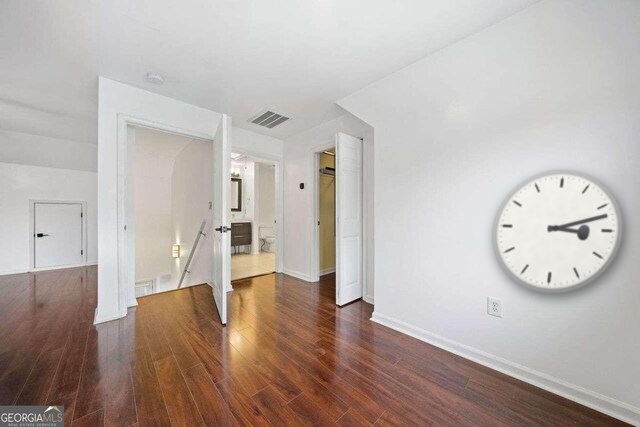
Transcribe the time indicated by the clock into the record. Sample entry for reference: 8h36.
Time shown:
3h12
